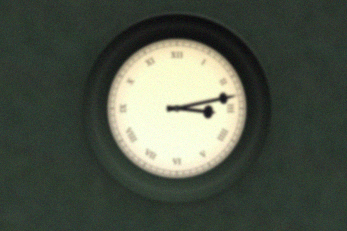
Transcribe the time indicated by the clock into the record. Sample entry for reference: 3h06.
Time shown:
3h13
